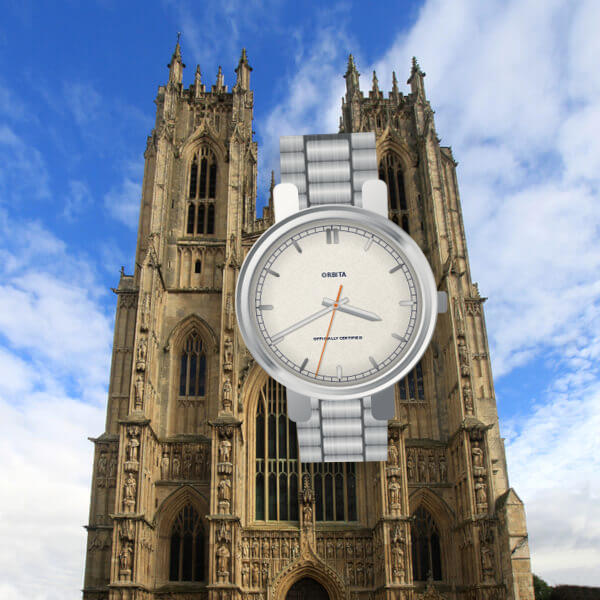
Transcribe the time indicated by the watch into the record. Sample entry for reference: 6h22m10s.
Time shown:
3h40m33s
